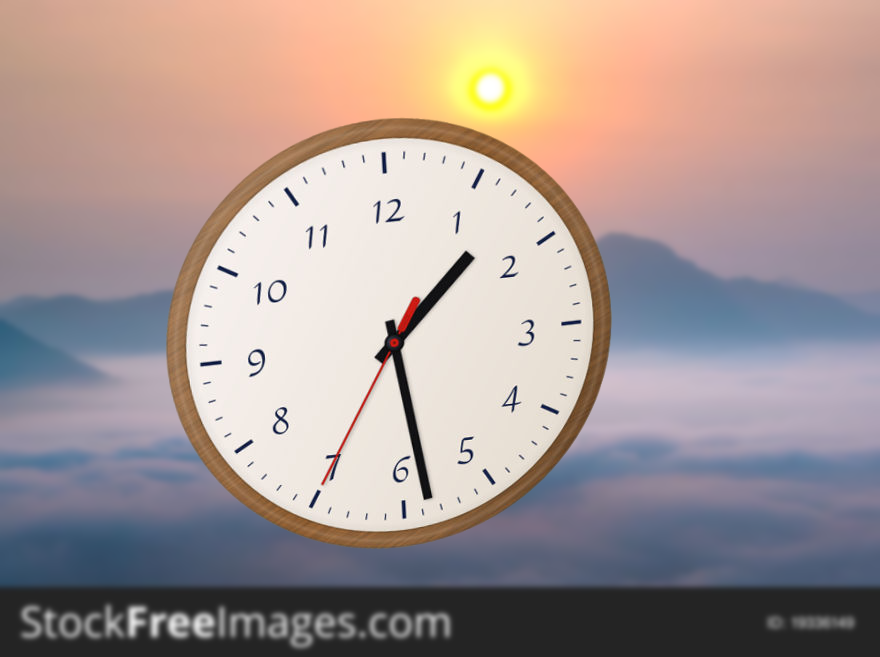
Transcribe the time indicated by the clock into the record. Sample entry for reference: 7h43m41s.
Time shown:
1h28m35s
